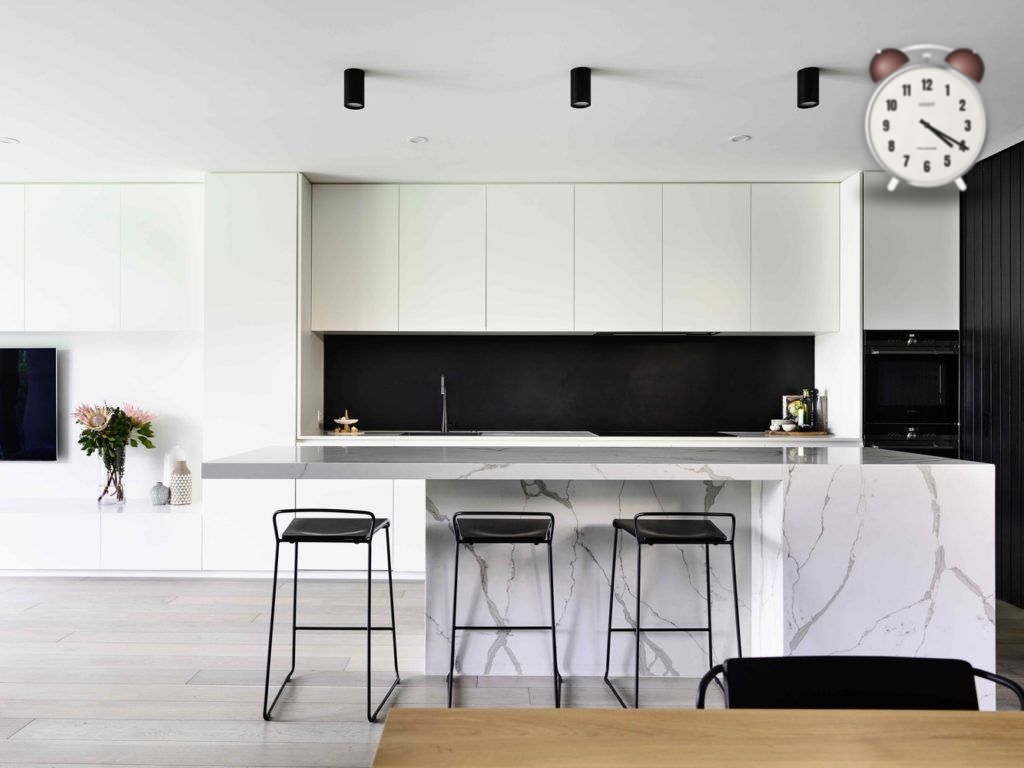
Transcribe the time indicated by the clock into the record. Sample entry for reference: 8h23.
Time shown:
4h20
